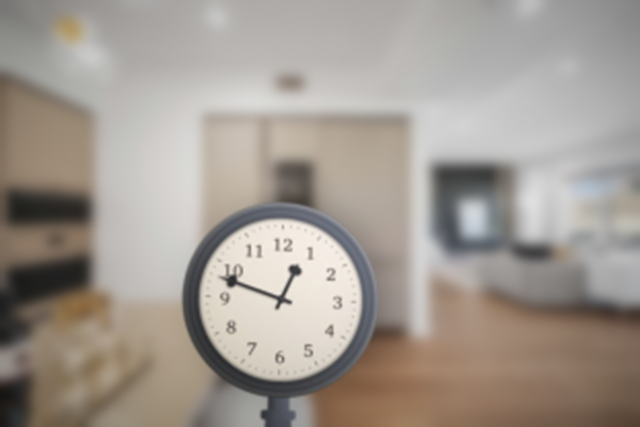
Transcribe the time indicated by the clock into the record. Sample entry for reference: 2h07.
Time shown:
12h48
